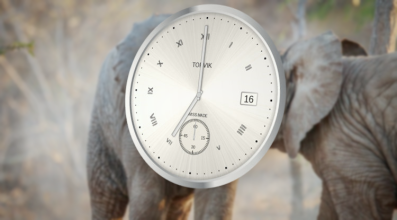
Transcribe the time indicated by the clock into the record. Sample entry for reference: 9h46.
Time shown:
7h00
